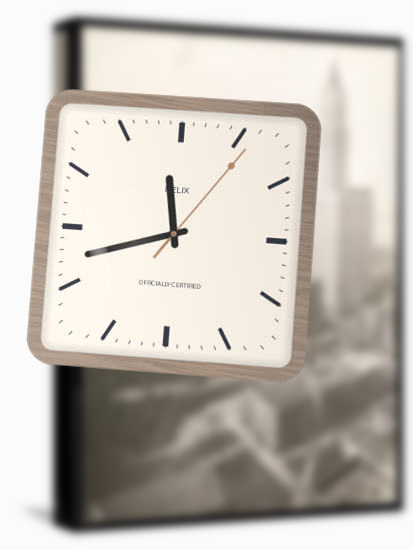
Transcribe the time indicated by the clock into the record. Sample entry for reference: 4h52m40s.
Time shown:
11h42m06s
